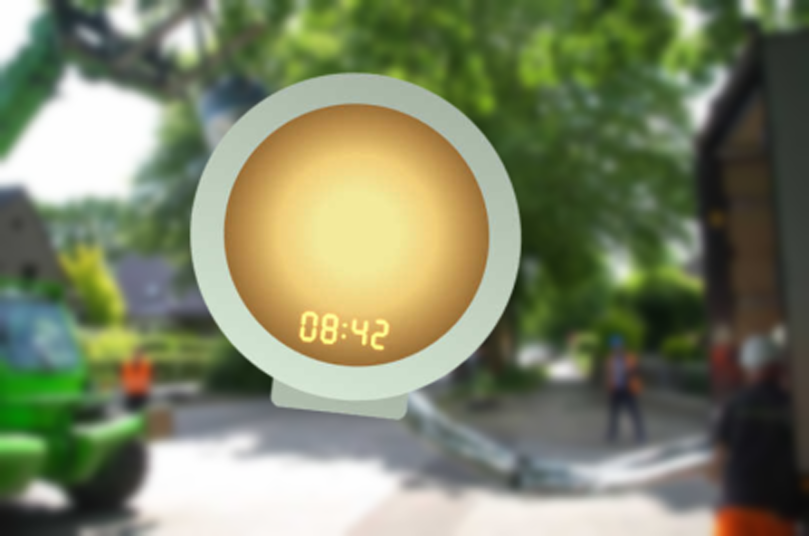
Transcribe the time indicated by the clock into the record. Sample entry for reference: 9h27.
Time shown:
8h42
